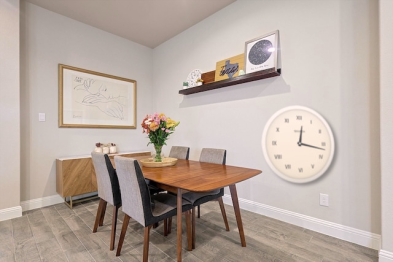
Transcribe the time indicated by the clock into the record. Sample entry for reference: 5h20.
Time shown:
12h17
